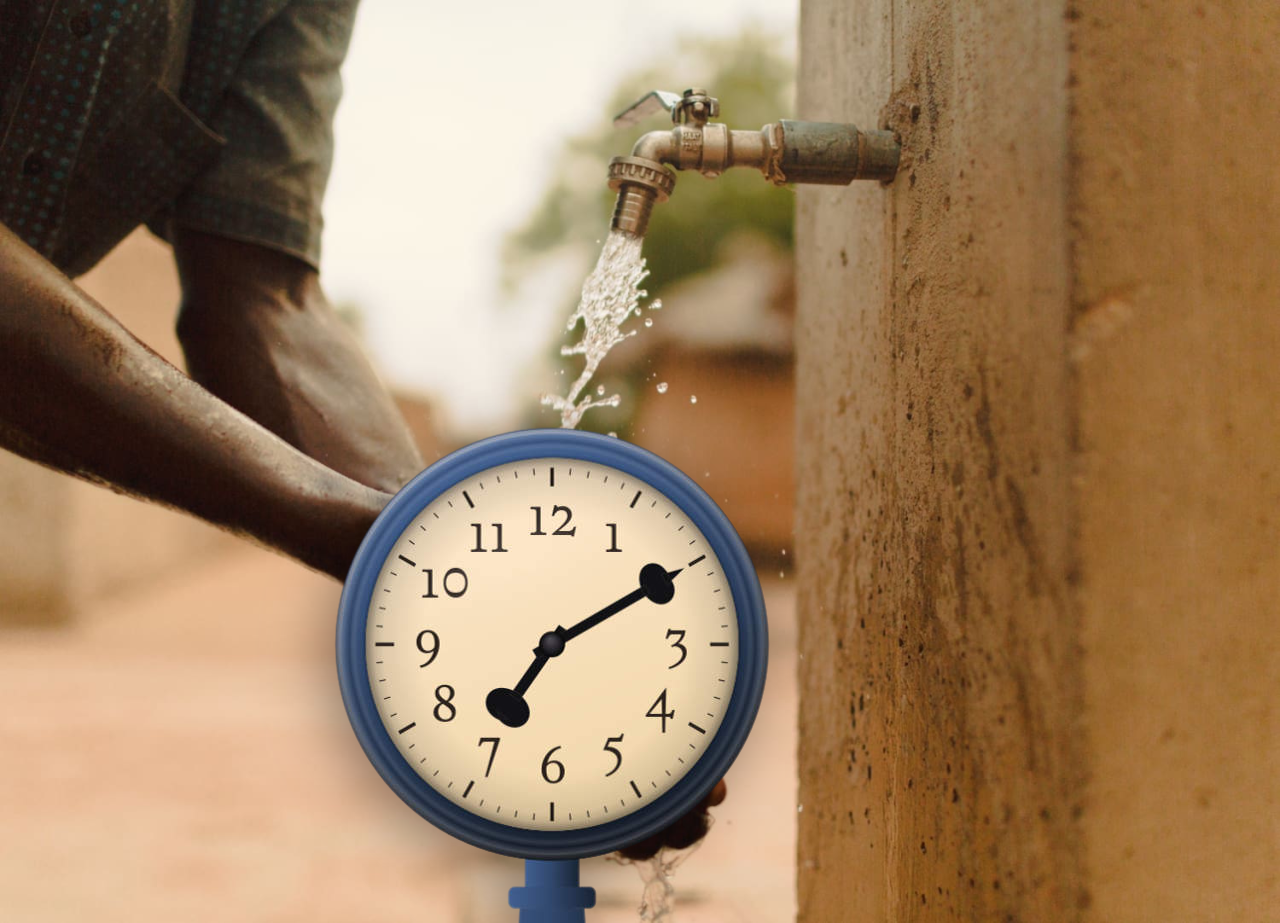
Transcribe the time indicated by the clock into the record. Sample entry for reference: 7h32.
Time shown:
7h10
